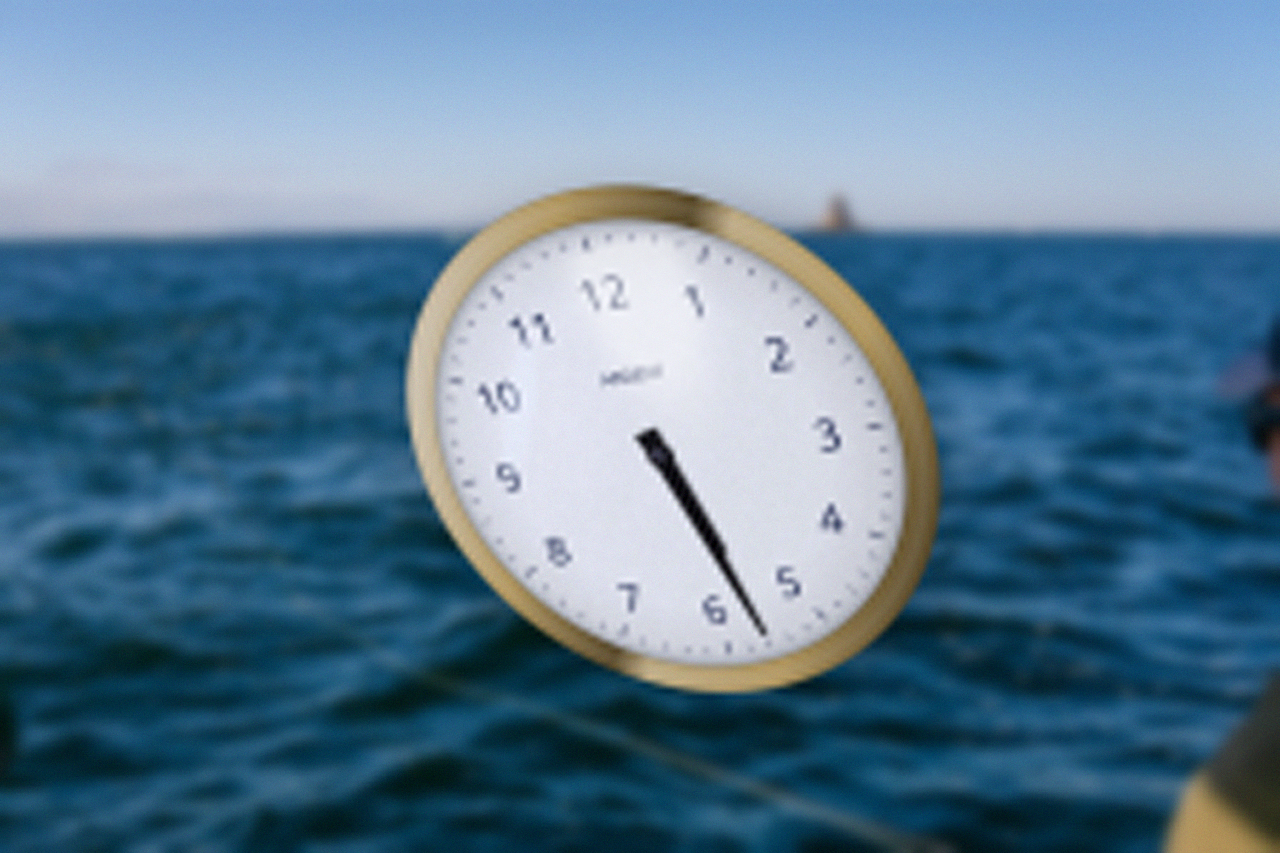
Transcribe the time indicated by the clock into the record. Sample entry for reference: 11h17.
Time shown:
5h28
